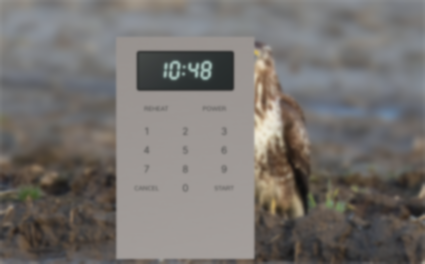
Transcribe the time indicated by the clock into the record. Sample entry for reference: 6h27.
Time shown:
10h48
